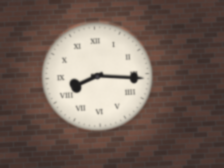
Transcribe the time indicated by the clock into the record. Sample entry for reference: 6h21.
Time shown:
8h16
